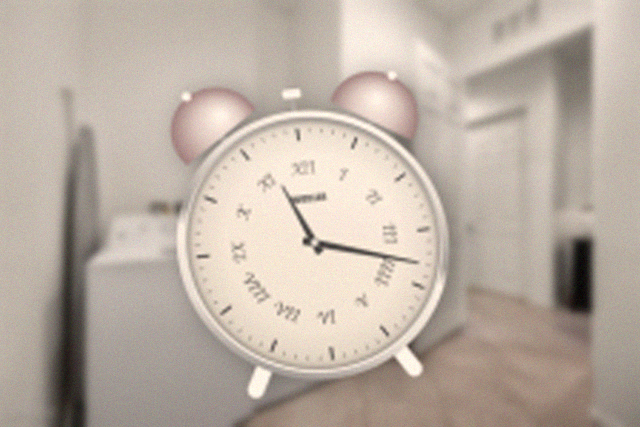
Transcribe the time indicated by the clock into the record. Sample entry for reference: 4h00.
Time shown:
11h18
